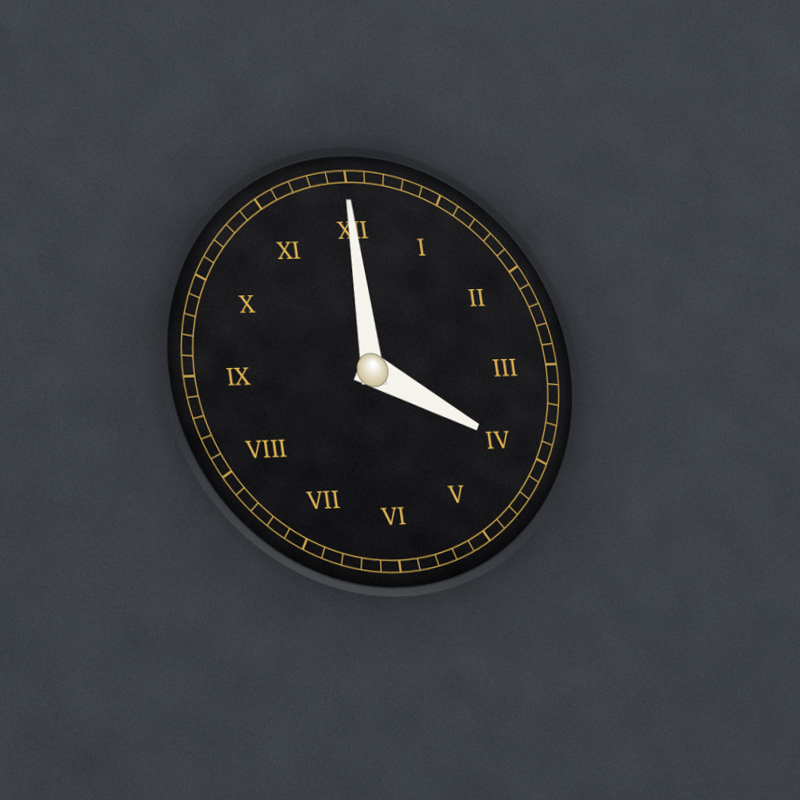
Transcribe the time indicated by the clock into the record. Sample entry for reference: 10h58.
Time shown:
4h00
